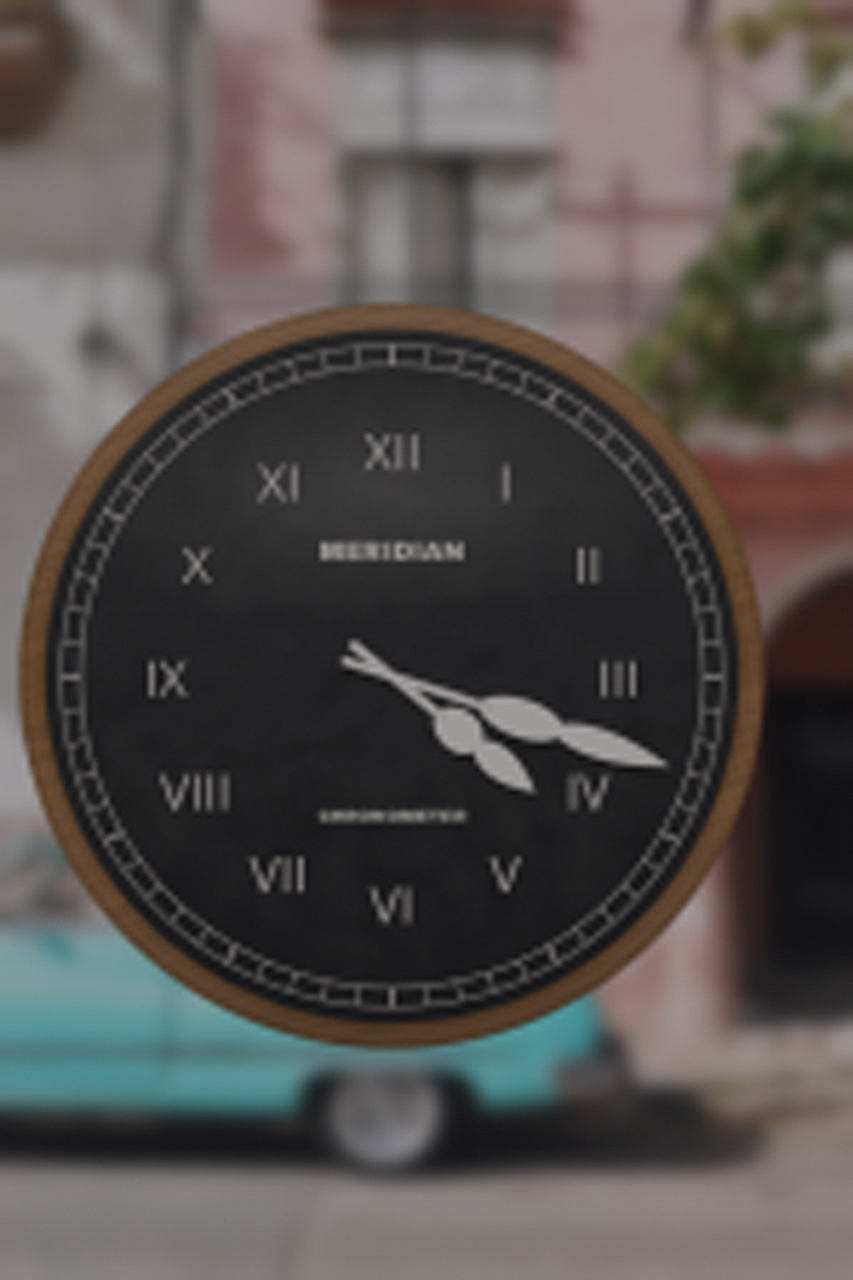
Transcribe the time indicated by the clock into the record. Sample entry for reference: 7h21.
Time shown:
4h18
